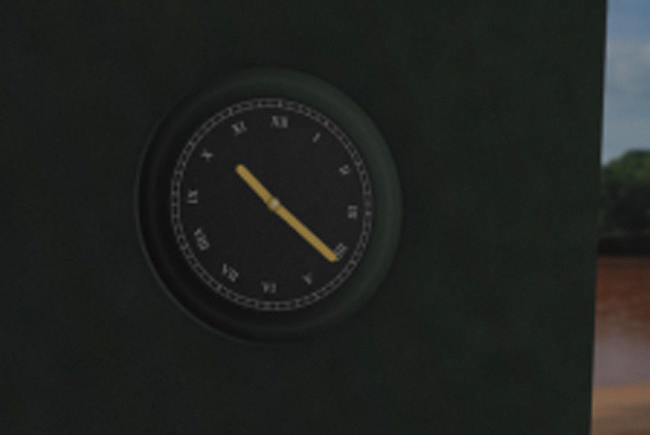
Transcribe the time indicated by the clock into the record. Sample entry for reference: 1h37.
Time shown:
10h21
